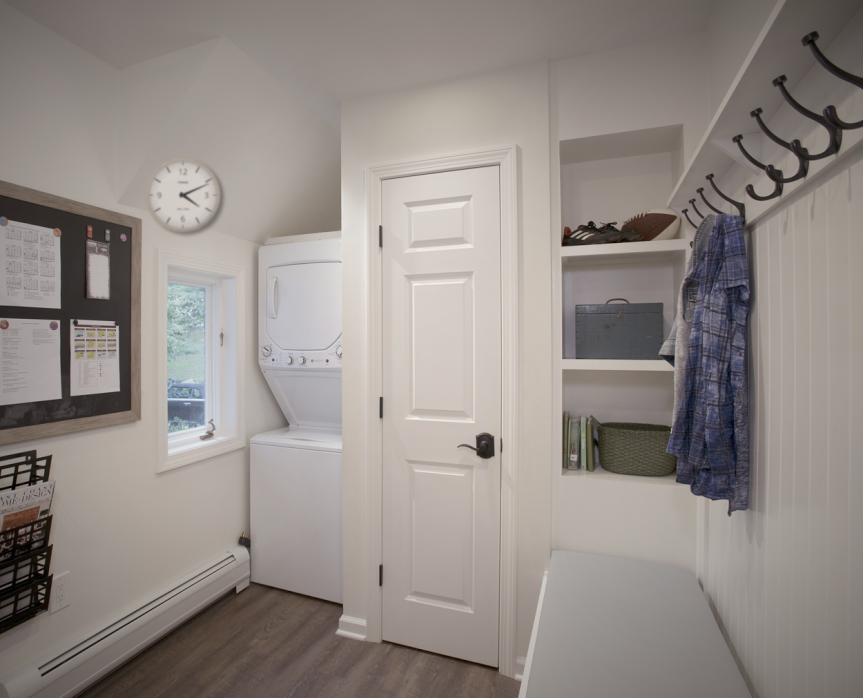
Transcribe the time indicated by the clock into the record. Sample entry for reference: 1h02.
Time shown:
4h11
